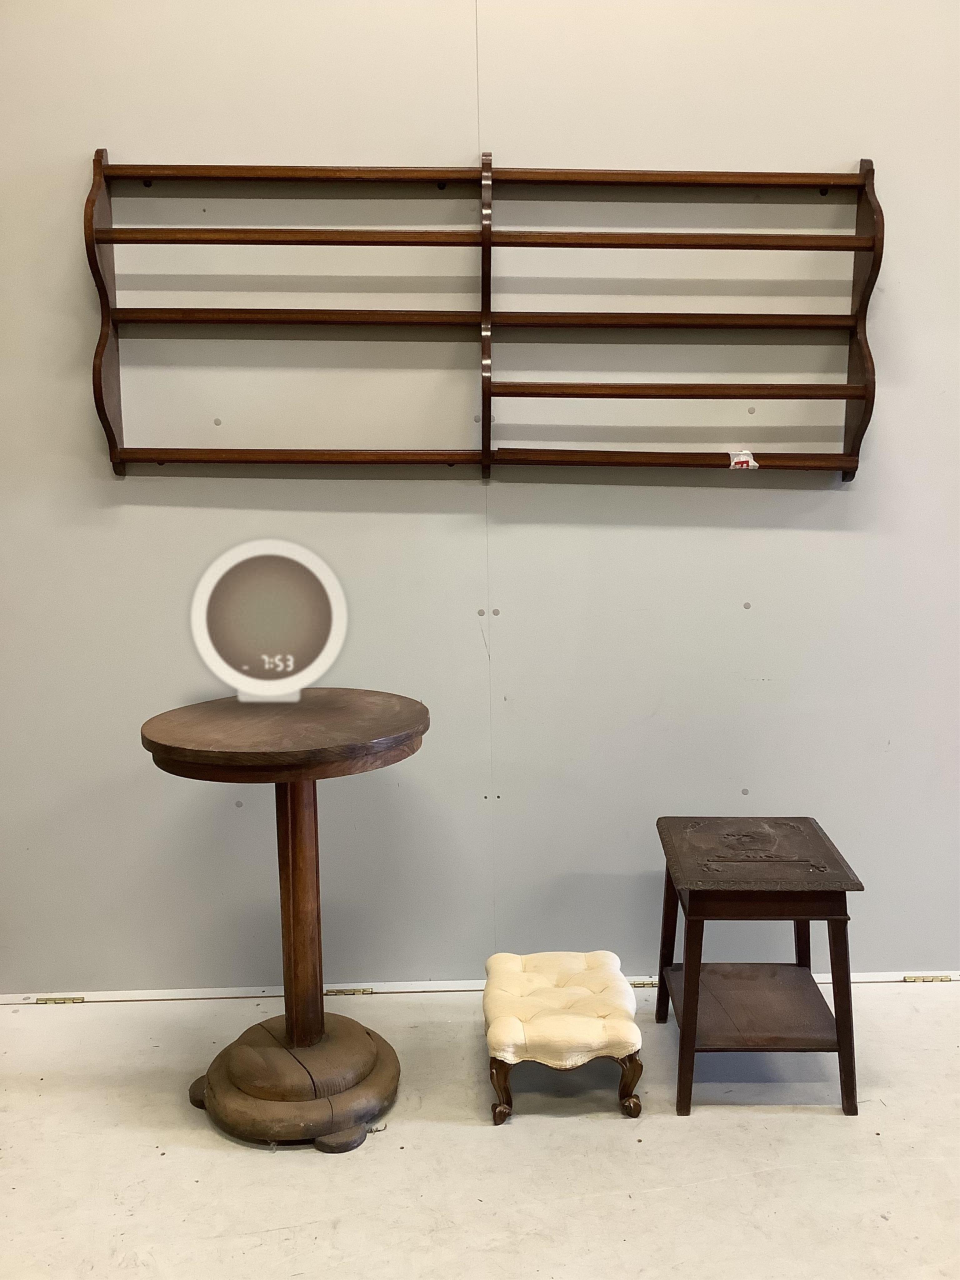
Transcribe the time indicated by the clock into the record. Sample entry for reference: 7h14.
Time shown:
7h53
